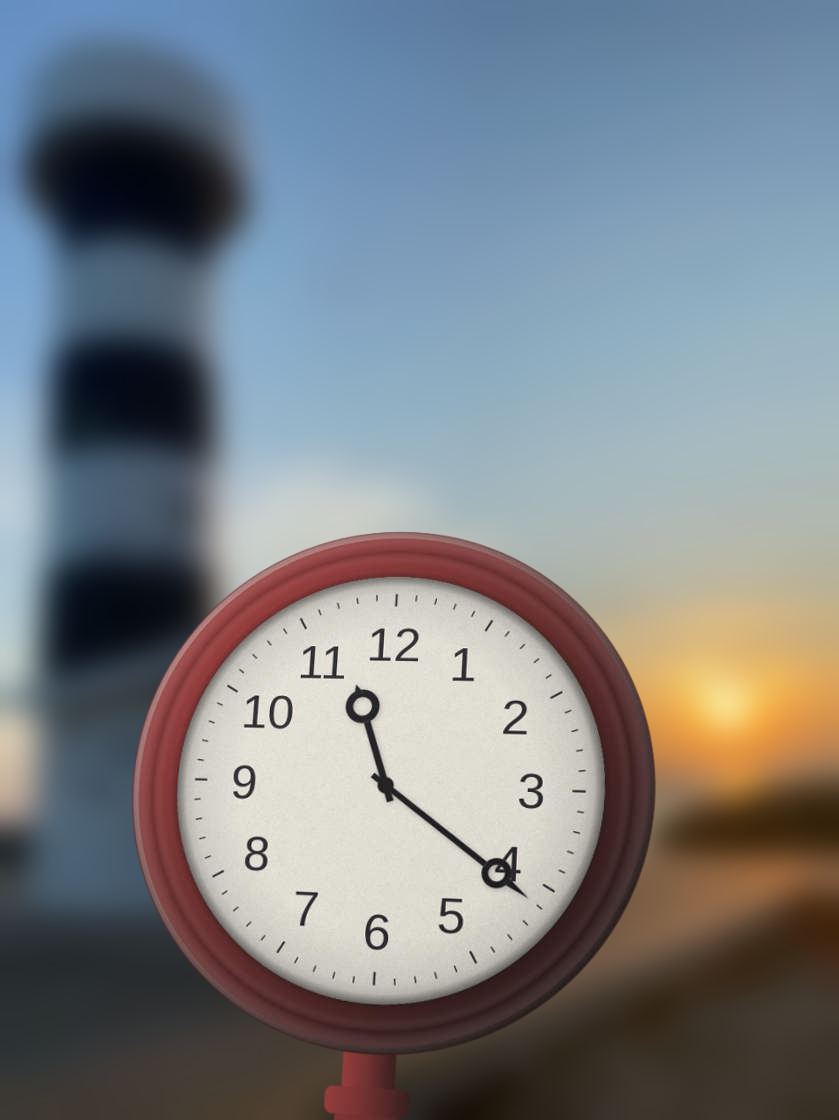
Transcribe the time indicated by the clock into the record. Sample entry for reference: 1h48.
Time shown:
11h21
